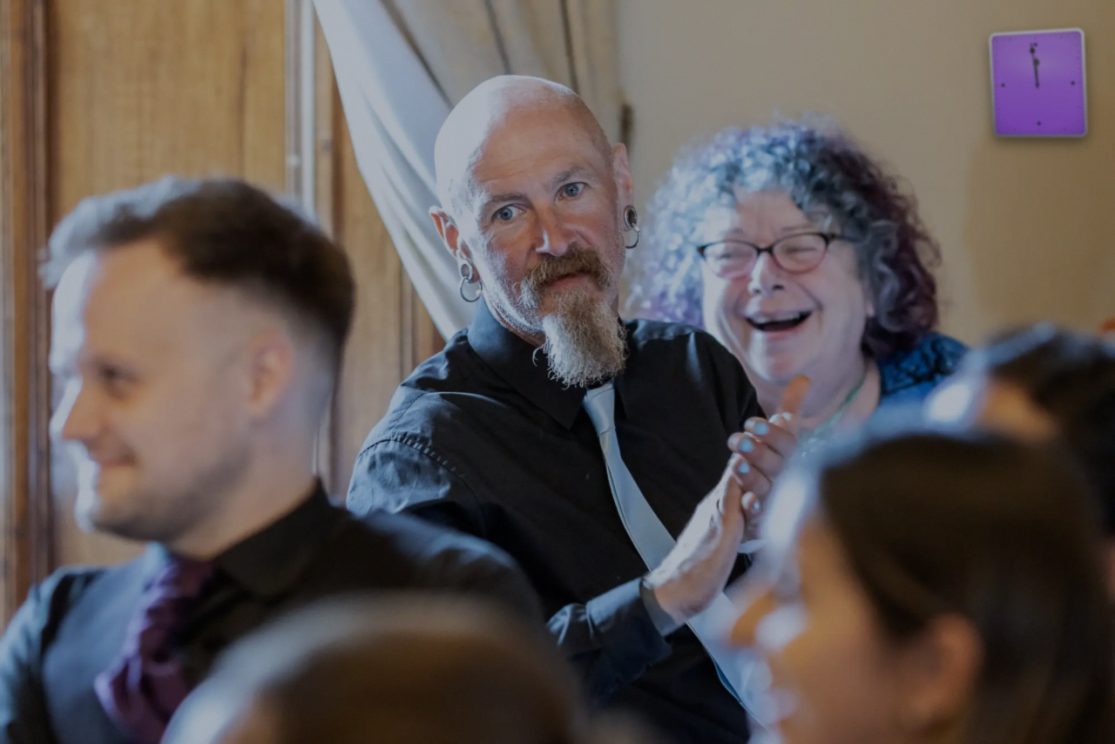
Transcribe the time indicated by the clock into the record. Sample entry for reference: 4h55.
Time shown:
11h59
